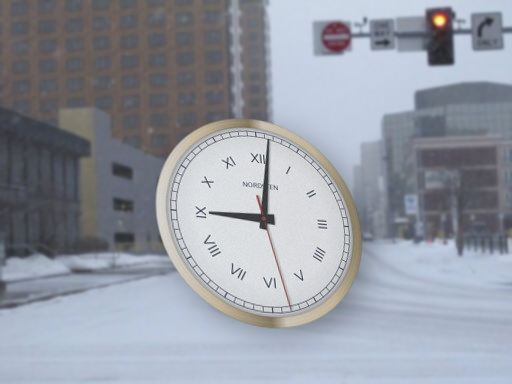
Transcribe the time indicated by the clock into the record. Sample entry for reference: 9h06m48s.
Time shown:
9h01m28s
